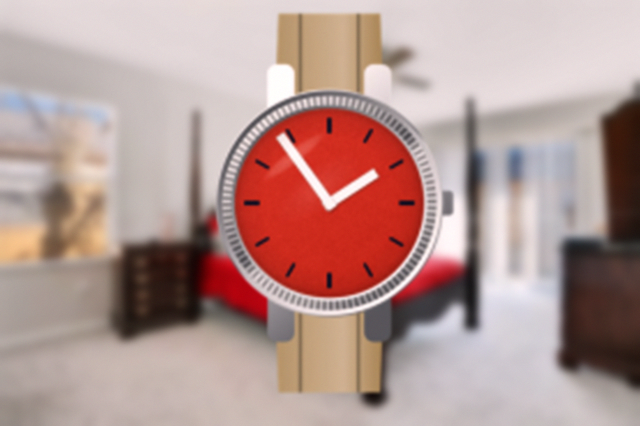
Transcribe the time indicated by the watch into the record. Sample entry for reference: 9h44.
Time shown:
1h54
